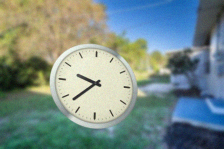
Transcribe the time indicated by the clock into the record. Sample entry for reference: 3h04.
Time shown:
9h38
